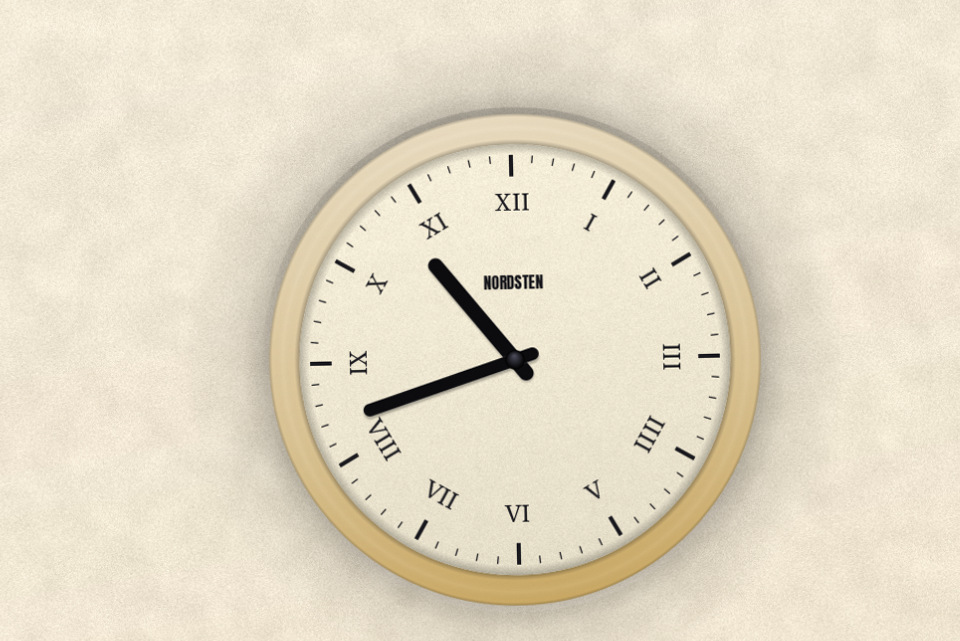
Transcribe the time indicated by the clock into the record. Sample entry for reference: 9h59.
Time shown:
10h42
